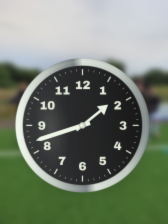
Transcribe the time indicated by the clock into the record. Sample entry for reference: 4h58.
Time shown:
1h42
